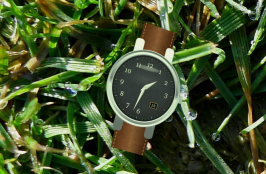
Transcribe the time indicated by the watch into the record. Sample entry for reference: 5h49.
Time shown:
1h32
